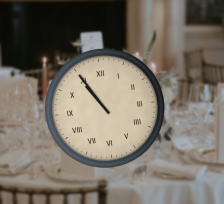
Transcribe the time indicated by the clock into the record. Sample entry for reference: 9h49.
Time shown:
10h55
